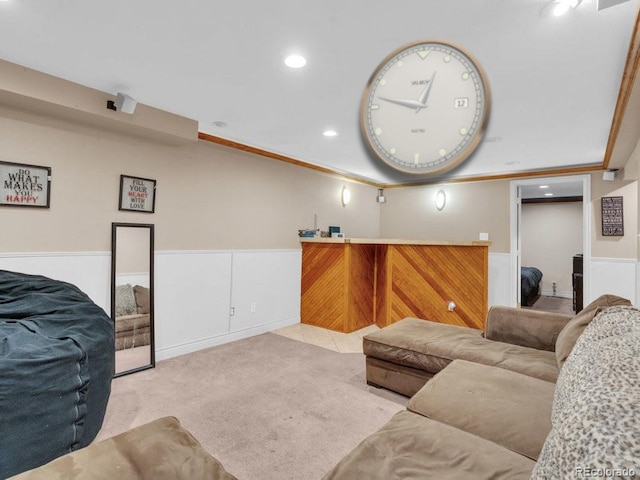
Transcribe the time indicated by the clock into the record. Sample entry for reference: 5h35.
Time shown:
12h47
